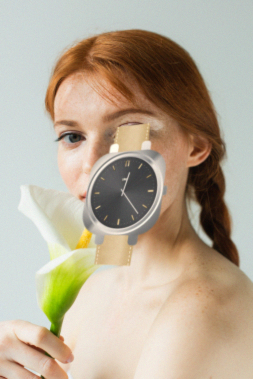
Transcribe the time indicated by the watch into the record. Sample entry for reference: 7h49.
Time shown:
12h23
